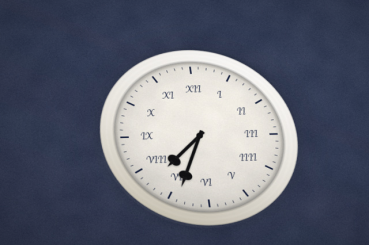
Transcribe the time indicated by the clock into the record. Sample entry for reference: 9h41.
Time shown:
7h34
